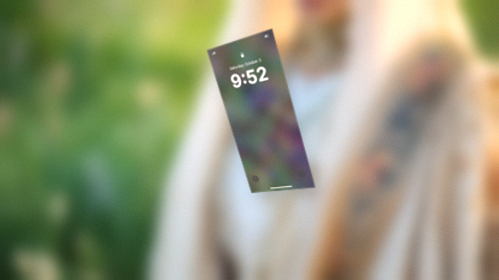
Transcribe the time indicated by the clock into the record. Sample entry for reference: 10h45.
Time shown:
9h52
